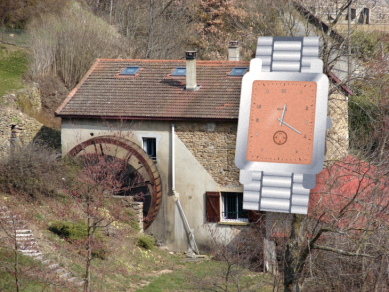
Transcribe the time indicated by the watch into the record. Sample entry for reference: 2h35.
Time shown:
12h20
